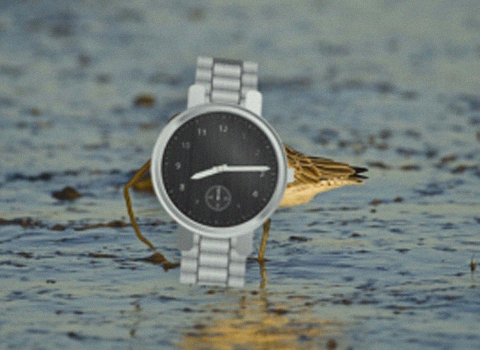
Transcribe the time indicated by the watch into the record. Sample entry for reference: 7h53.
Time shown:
8h14
